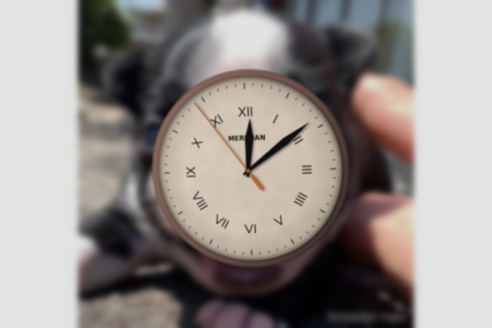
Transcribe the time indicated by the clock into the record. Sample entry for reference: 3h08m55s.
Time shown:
12h08m54s
